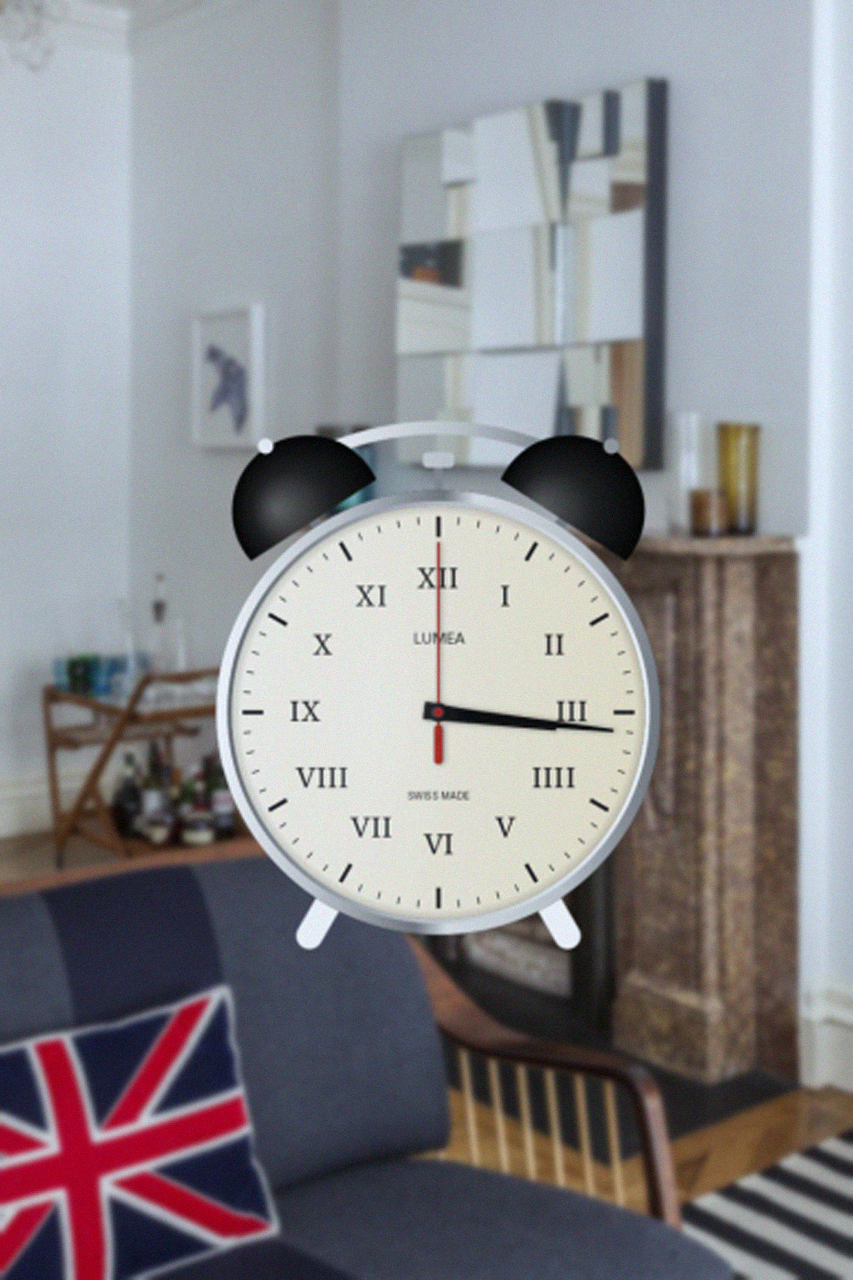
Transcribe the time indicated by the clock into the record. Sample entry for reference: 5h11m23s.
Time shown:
3h16m00s
